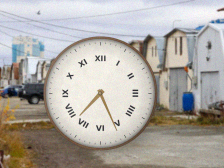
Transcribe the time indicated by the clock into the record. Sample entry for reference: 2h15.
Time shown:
7h26
